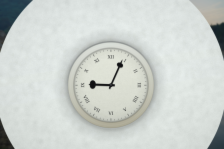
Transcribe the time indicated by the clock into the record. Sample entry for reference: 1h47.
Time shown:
9h04
